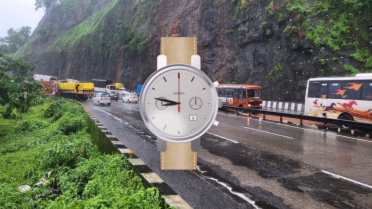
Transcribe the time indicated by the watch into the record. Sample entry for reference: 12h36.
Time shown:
8h47
